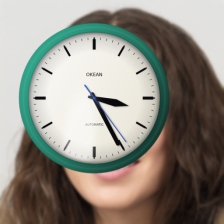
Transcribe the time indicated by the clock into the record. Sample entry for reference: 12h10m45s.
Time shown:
3h25m24s
